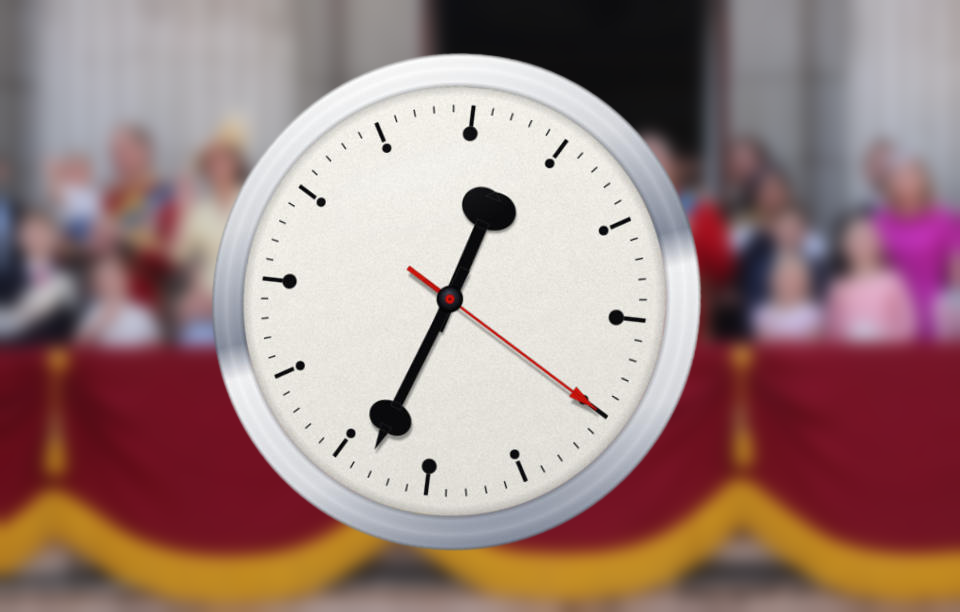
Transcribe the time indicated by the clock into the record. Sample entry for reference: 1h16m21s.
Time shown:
12h33m20s
